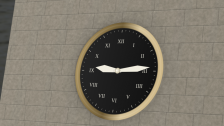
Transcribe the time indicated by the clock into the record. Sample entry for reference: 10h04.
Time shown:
9h14
